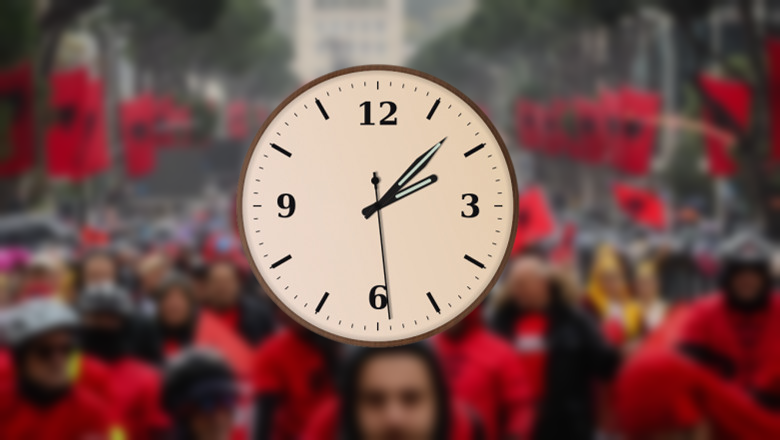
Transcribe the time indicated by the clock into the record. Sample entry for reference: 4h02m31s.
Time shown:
2h07m29s
